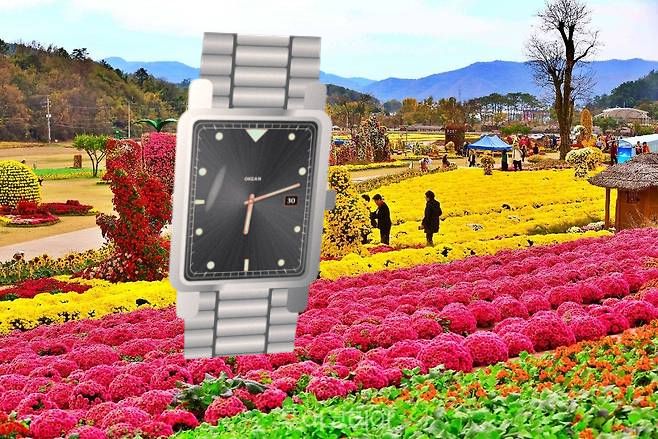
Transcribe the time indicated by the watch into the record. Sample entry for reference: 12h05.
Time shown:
6h12
